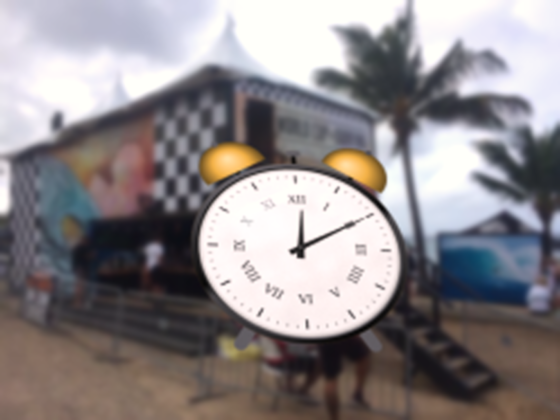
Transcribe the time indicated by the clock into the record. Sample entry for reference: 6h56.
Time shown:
12h10
